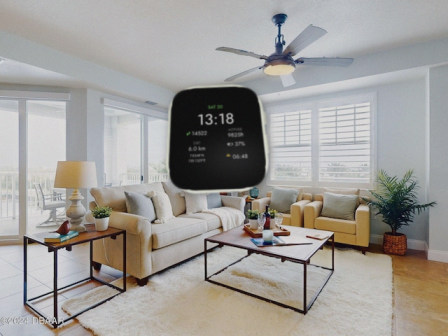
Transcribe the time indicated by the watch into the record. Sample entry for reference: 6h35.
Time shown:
13h18
